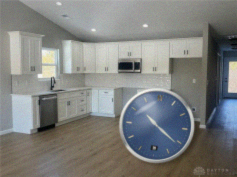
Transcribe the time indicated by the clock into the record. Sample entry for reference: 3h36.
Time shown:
10h21
